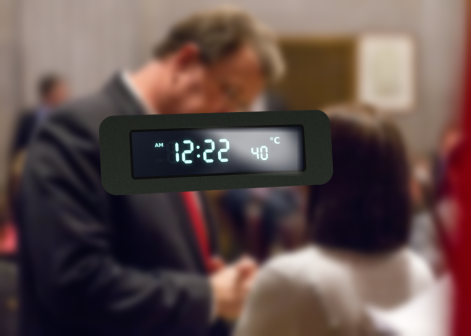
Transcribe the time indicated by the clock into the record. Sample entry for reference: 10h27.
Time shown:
12h22
